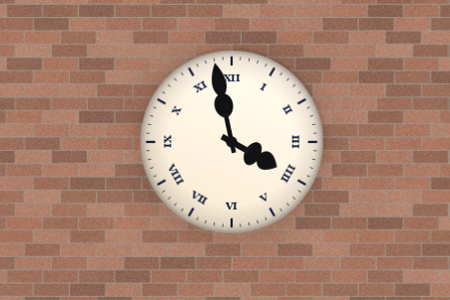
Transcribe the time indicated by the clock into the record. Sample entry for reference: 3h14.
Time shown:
3h58
